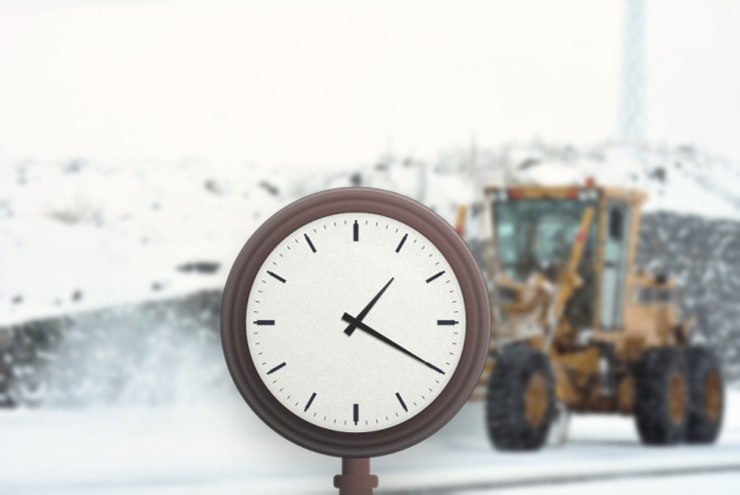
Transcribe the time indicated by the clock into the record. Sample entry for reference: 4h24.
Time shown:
1h20
